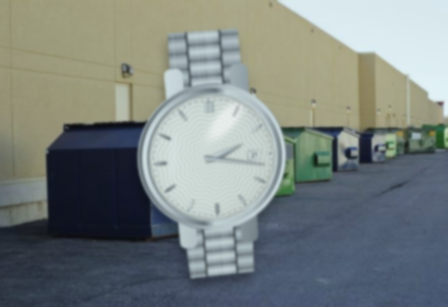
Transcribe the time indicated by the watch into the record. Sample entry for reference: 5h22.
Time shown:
2h17
